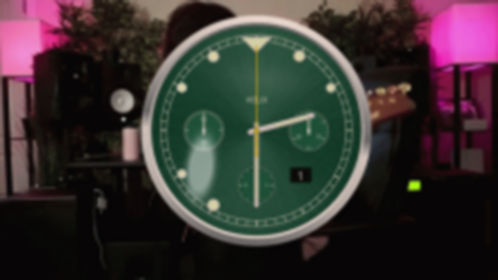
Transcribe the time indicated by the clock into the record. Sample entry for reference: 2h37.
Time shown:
2h30
